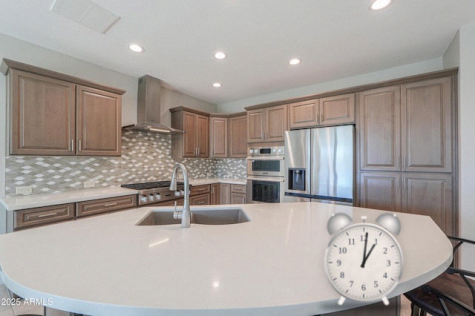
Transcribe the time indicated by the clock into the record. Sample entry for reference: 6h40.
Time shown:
1h01
